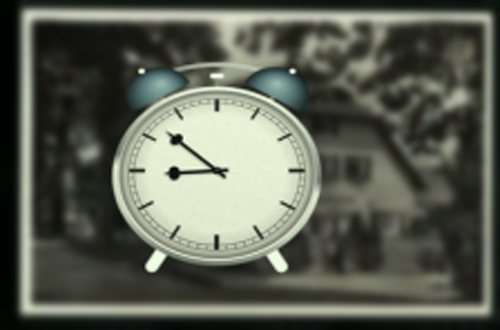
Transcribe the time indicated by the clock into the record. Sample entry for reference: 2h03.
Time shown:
8h52
